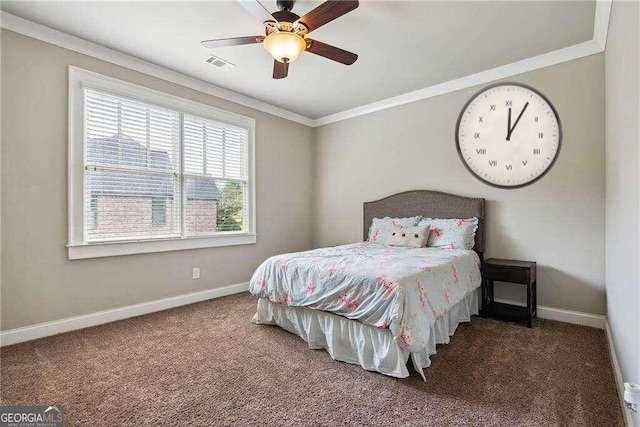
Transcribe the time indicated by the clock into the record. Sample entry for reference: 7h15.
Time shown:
12h05
